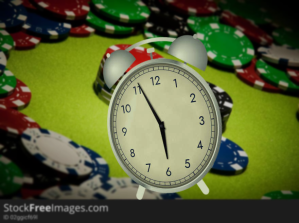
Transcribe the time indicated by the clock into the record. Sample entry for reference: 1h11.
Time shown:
5h56
